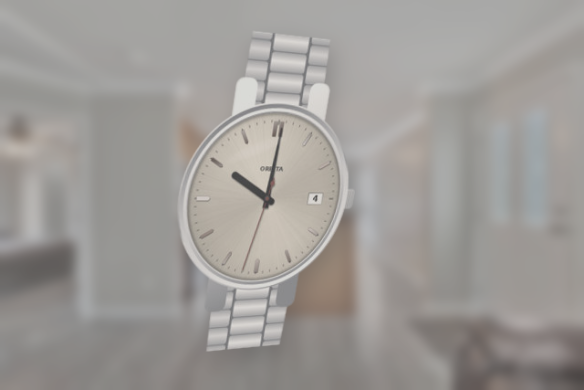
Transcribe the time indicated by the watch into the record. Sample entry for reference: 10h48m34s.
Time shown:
10h00m32s
